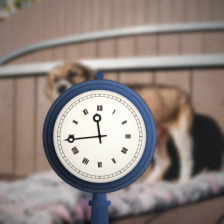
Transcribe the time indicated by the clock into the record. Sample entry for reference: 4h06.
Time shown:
11h44
